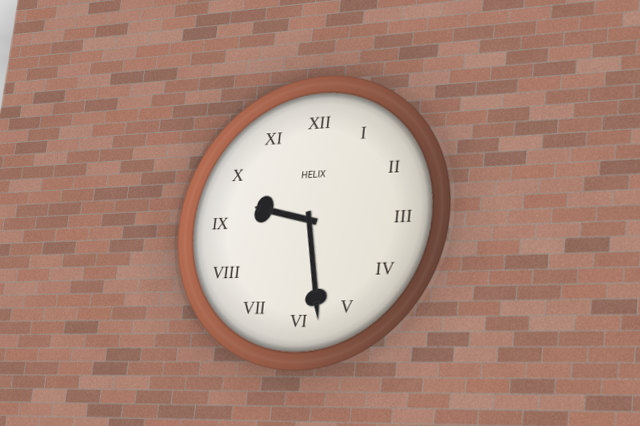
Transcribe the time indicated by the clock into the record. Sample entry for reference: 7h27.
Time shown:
9h28
